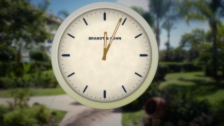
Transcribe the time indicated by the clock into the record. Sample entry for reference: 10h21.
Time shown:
12h04
